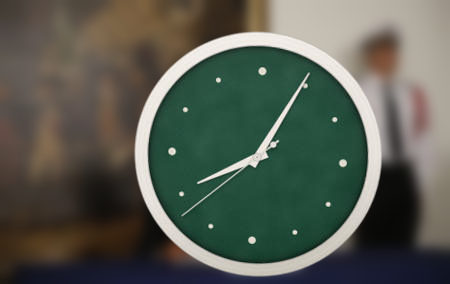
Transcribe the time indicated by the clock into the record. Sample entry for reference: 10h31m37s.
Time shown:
8h04m38s
